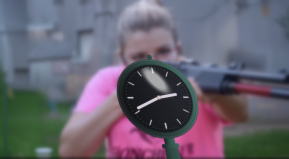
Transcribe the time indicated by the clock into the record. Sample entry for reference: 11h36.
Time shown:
2h41
